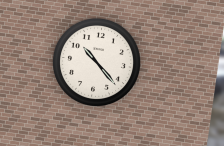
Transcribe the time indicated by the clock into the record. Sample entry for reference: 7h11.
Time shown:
10h22
